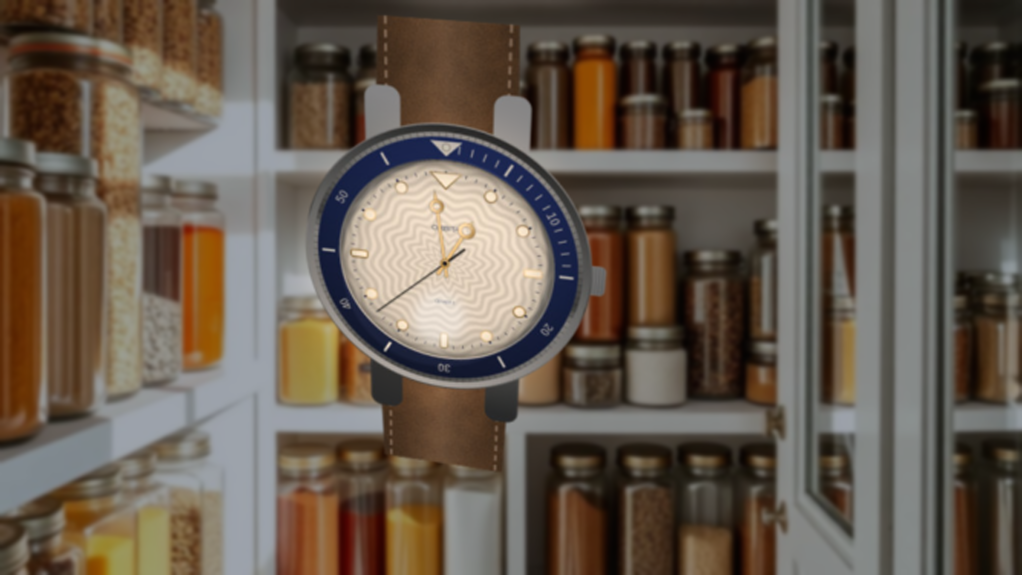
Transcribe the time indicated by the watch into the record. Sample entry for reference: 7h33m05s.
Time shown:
12h58m38s
